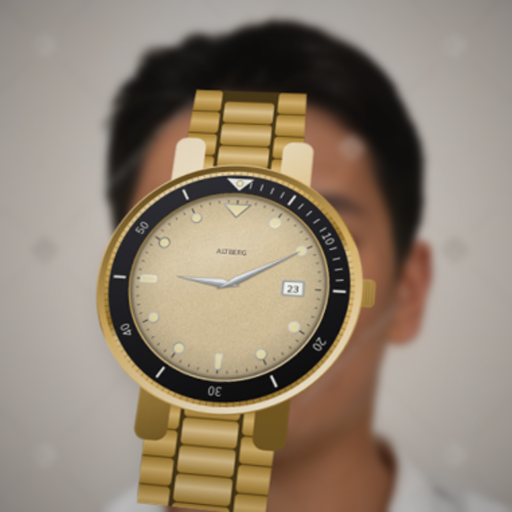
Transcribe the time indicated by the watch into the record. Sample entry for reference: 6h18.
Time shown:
9h10
